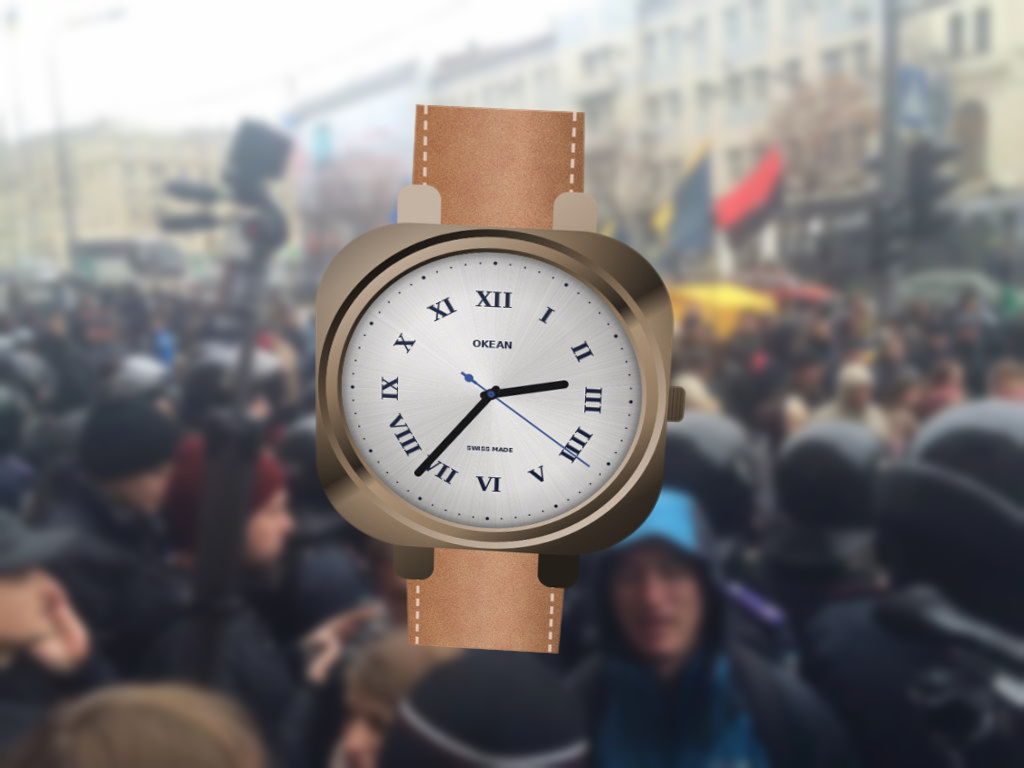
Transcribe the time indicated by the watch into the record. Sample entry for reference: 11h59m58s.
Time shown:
2h36m21s
